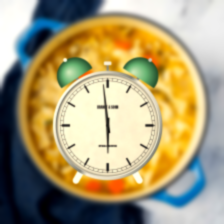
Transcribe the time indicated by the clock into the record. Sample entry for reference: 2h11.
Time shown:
5h59
